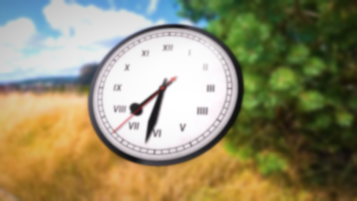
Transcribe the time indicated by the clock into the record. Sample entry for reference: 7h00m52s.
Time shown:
7h31m37s
